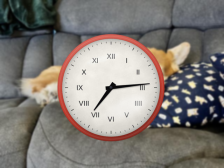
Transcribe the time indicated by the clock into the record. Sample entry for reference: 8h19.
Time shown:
7h14
